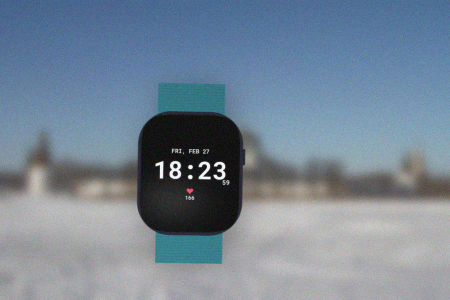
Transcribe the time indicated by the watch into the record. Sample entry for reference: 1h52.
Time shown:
18h23
